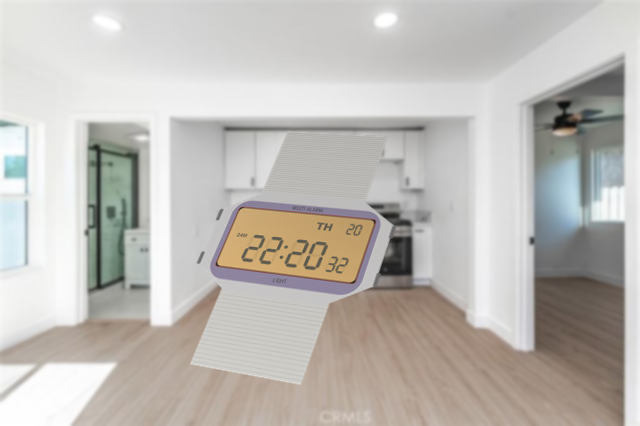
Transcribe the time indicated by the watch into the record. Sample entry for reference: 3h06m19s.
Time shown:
22h20m32s
